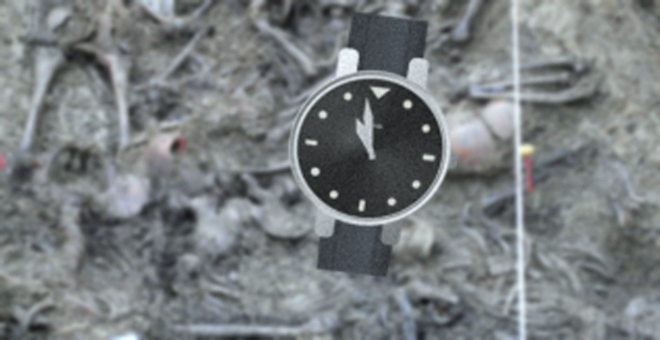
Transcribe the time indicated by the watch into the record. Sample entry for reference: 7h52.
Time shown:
10h58
